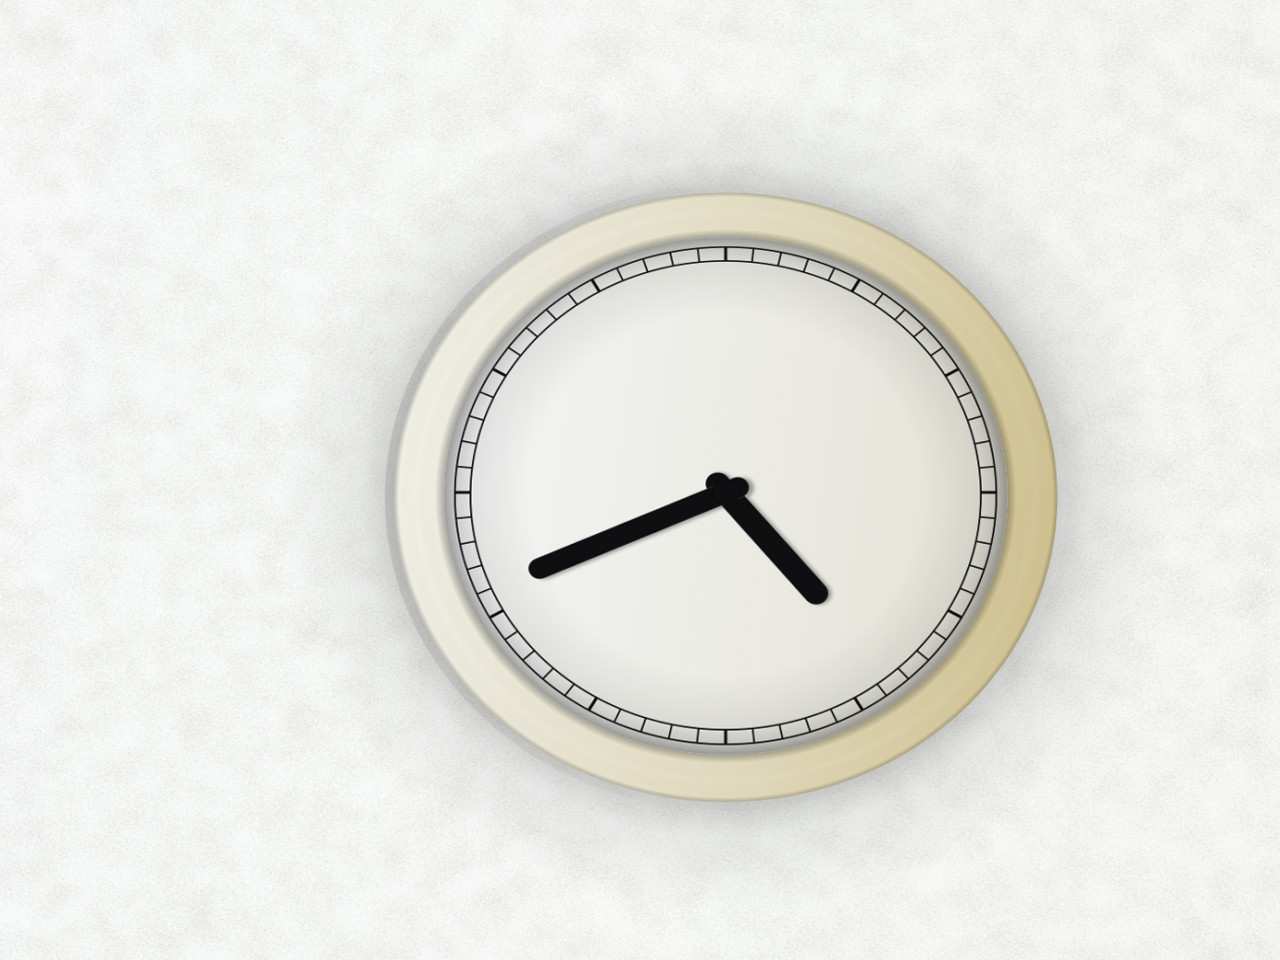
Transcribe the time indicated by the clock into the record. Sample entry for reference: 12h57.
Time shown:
4h41
